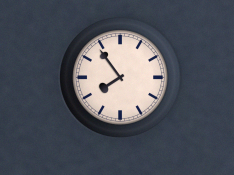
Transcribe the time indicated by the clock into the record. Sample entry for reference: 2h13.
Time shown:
7h54
